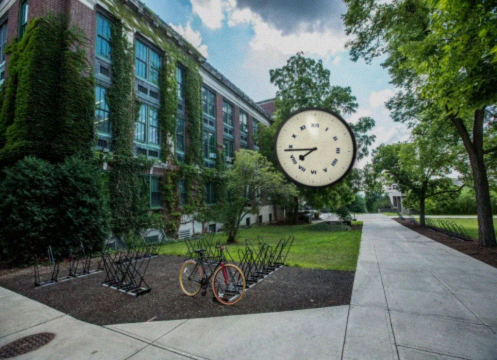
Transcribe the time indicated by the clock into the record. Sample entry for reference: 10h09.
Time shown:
7h44
